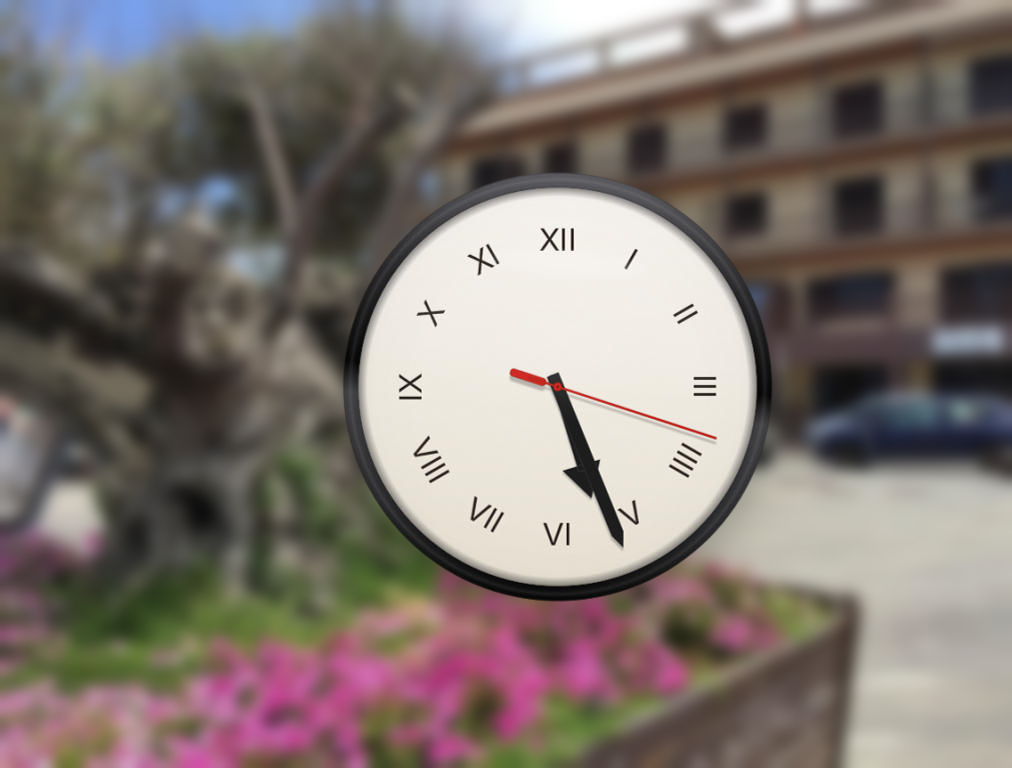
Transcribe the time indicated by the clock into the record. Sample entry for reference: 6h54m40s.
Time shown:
5h26m18s
